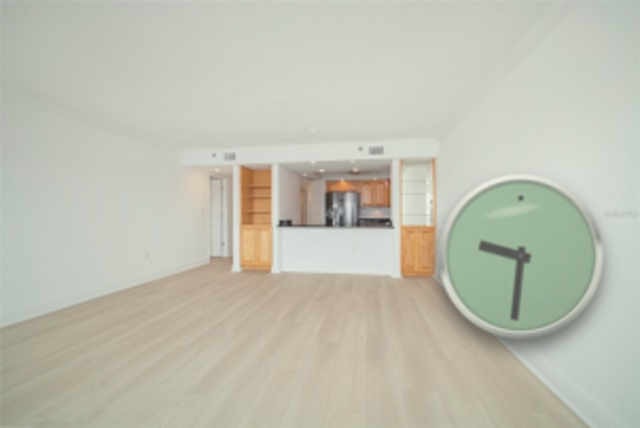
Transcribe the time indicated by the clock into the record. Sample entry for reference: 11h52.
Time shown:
9h31
